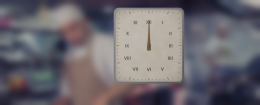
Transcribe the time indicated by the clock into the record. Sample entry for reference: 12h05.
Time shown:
12h00
